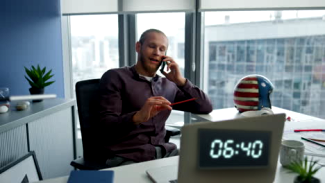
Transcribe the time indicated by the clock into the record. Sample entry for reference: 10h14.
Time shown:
6h40
